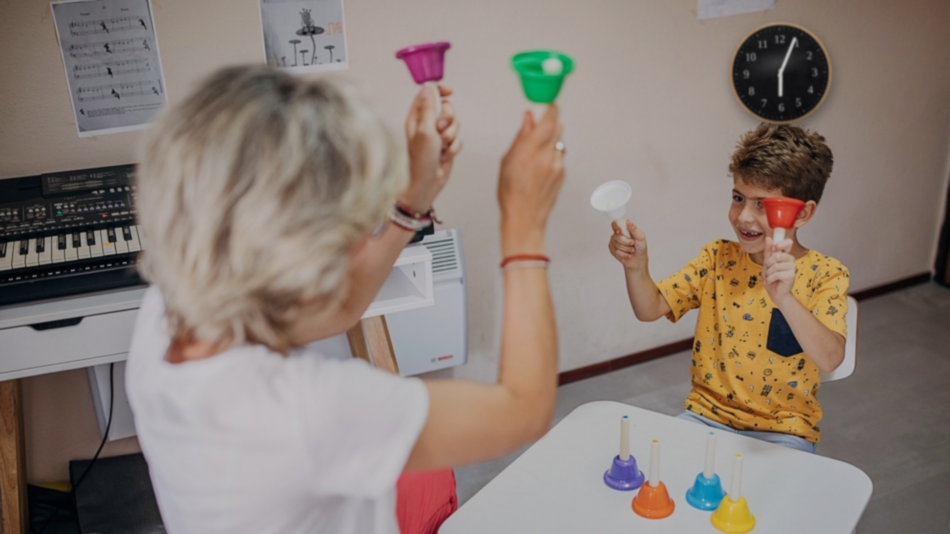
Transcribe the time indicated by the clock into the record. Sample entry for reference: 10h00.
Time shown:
6h04
